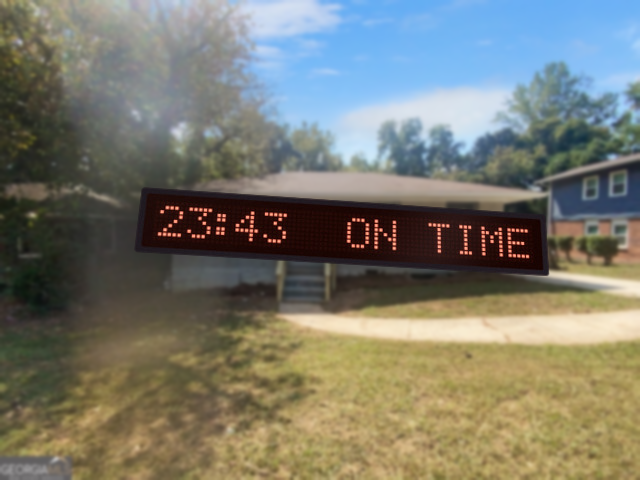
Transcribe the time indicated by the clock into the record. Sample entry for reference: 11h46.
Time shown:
23h43
